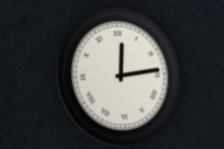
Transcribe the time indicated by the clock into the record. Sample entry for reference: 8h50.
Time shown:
12h14
